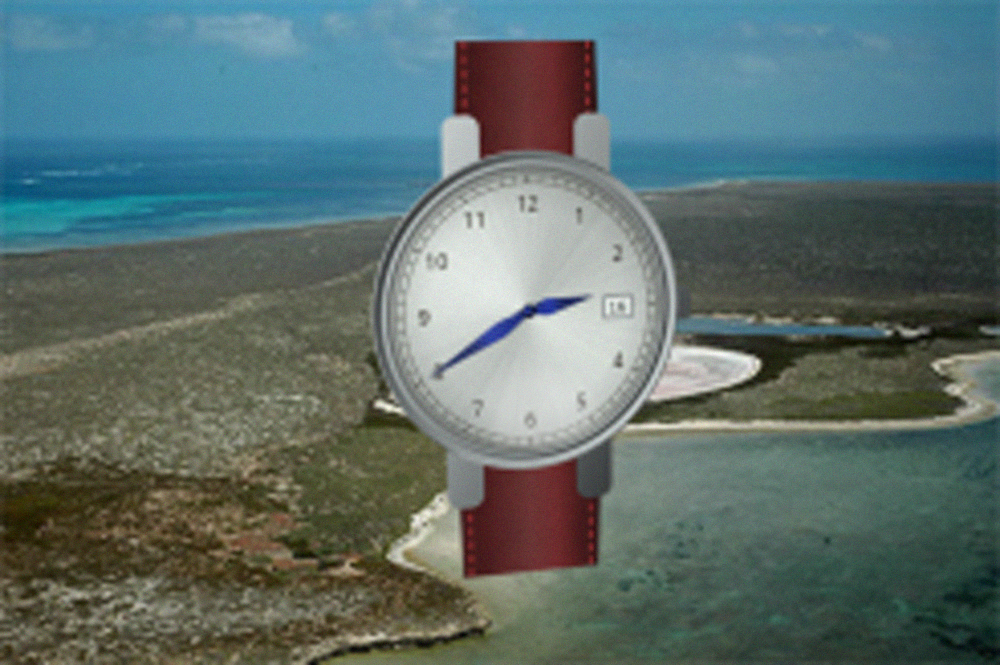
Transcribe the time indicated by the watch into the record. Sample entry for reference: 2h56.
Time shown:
2h40
